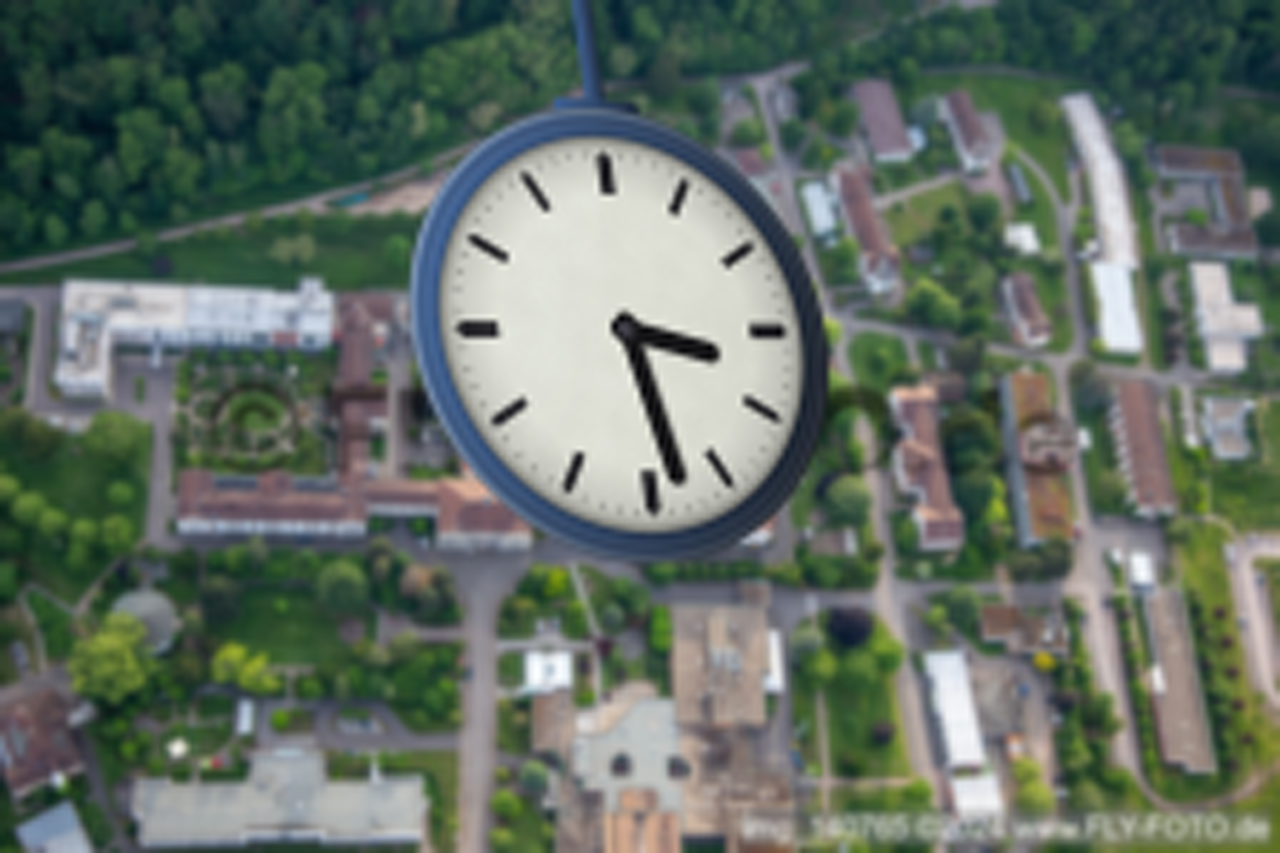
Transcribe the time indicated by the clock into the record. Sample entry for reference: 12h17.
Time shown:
3h28
